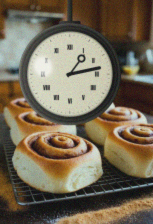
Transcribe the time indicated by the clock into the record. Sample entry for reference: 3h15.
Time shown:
1h13
